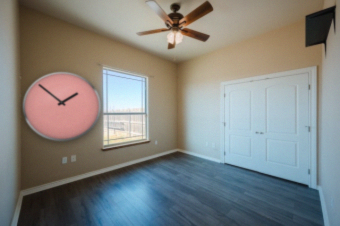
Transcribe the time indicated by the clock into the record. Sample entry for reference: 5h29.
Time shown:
1h52
